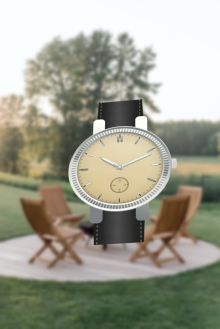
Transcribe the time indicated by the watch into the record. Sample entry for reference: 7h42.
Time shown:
10h11
